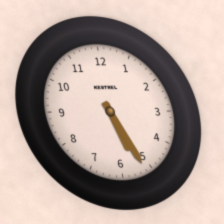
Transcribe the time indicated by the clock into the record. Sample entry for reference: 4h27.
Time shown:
5h26
